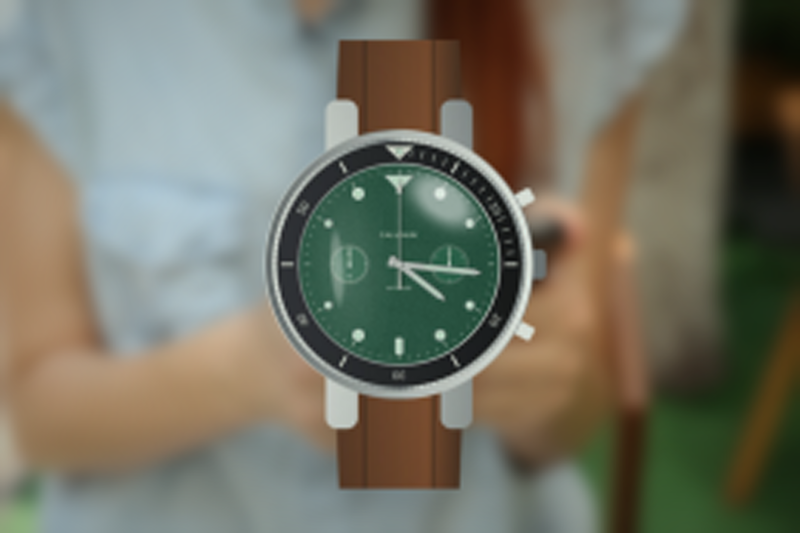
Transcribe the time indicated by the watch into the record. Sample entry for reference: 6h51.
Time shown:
4h16
